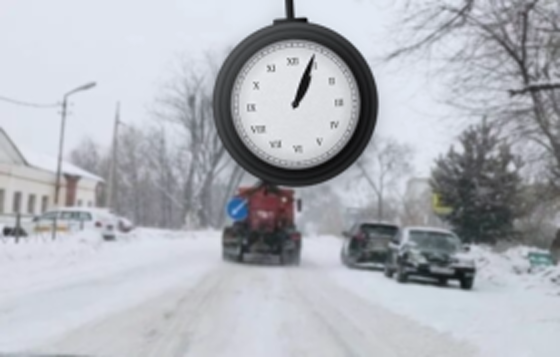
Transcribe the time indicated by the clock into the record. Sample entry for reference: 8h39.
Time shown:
1h04
